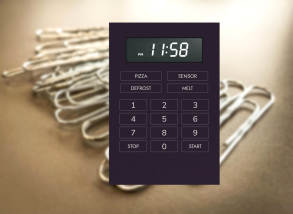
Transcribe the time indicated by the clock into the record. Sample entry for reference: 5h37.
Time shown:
11h58
